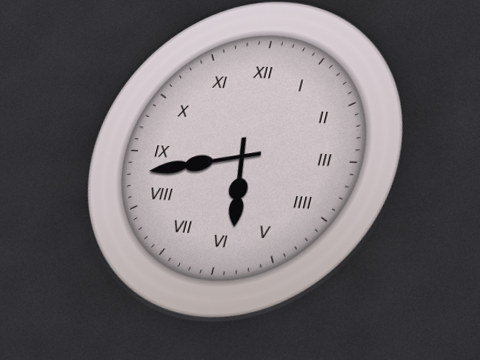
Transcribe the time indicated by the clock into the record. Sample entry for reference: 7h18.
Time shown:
5h43
